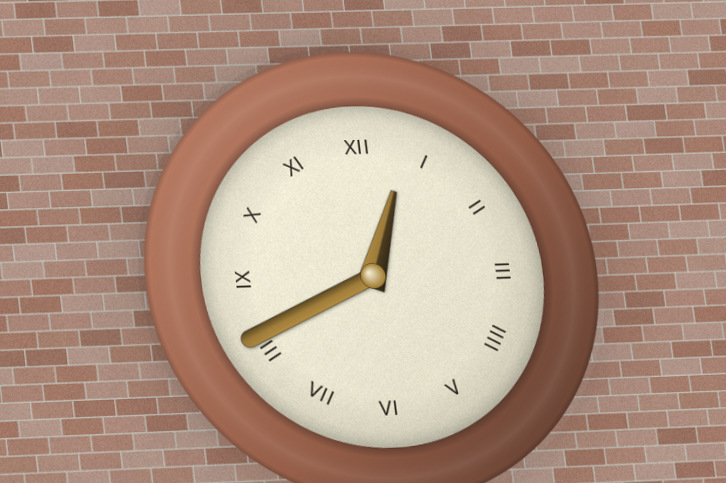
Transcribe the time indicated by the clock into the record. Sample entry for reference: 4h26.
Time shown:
12h41
